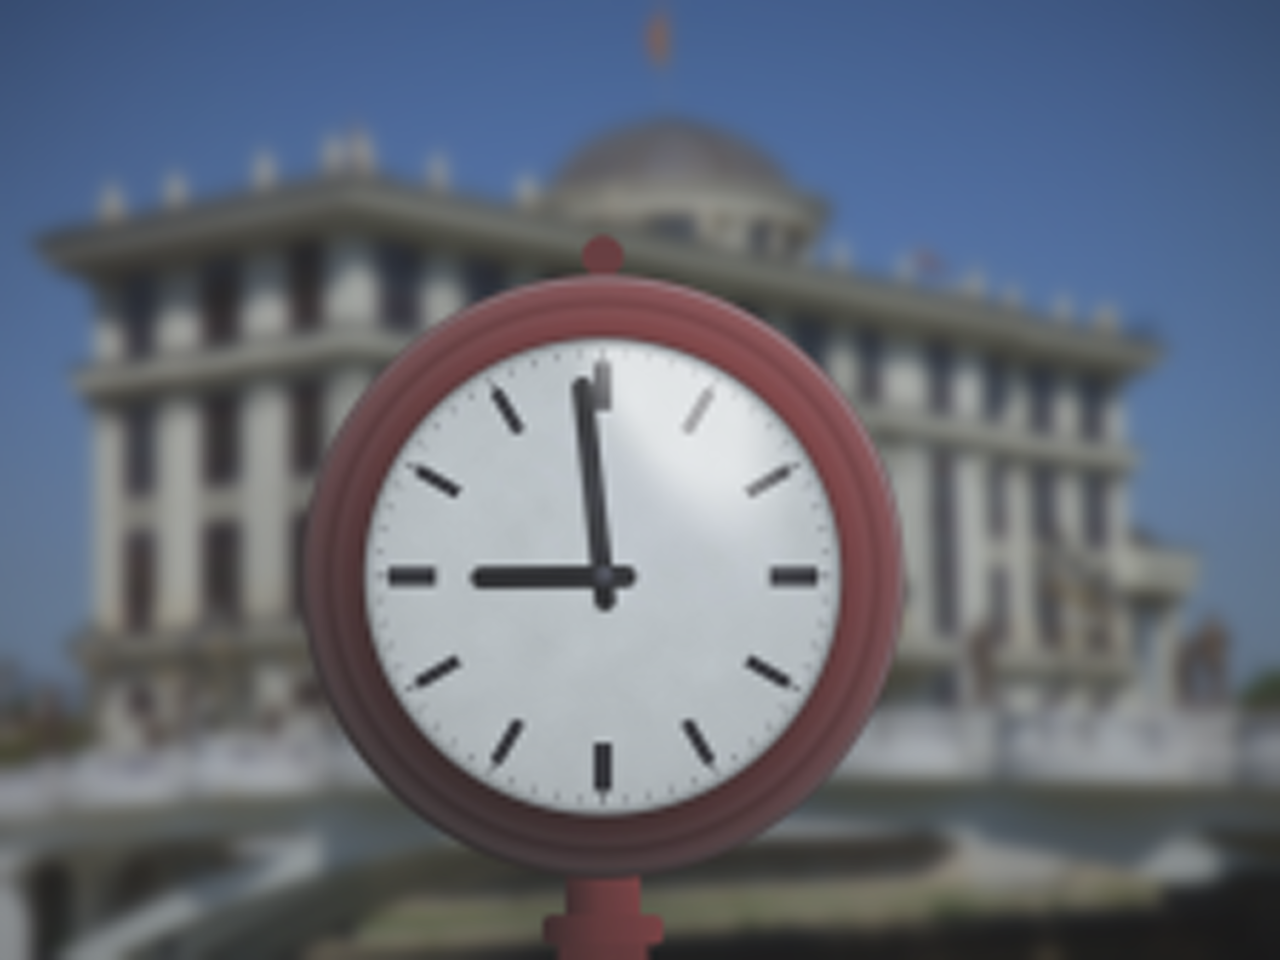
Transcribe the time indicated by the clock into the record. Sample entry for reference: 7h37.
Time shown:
8h59
